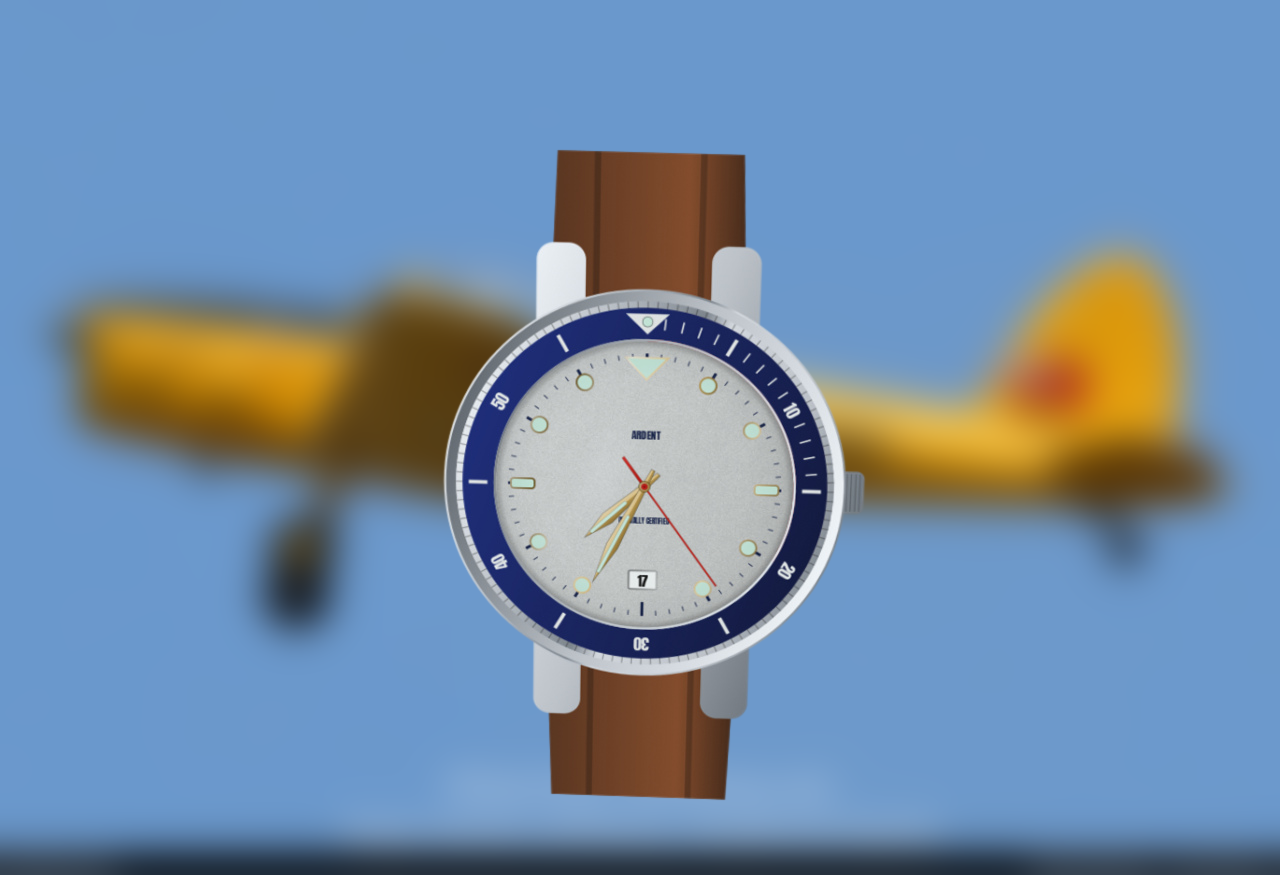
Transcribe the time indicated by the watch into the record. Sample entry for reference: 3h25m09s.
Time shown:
7h34m24s
